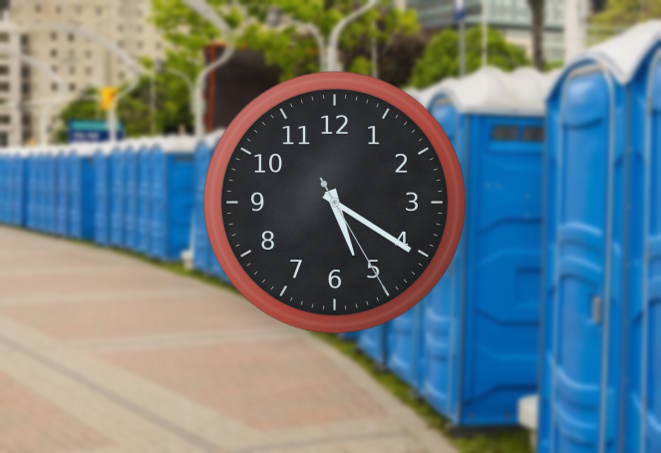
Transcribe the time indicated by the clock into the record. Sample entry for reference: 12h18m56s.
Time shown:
5h20m25s
